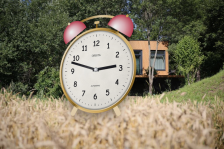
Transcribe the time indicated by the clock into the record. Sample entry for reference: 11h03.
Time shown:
2h48
